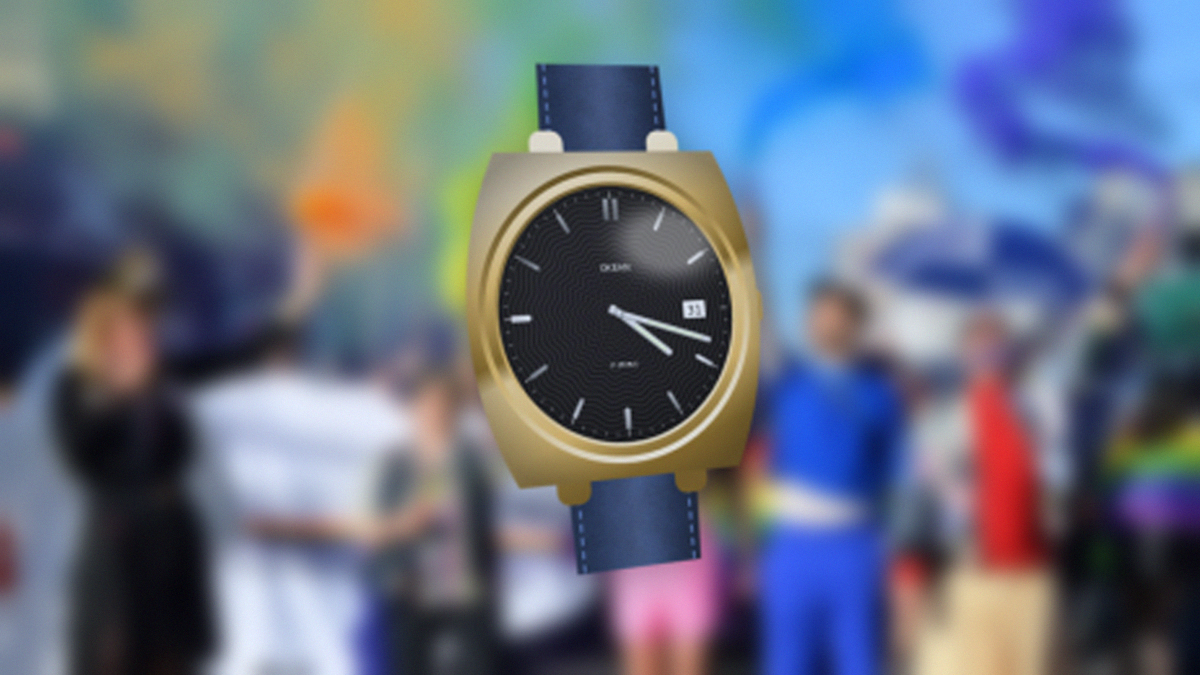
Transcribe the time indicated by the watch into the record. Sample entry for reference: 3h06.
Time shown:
4h18
